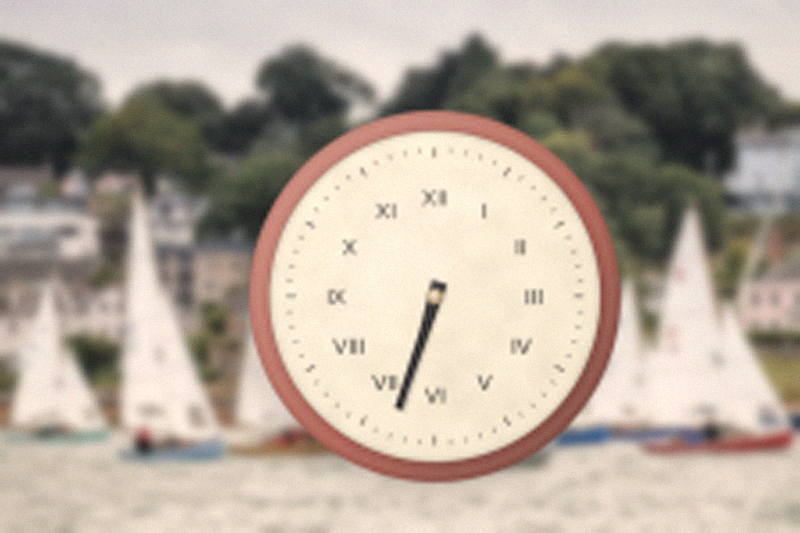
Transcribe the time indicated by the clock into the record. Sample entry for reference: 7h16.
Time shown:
6h33
